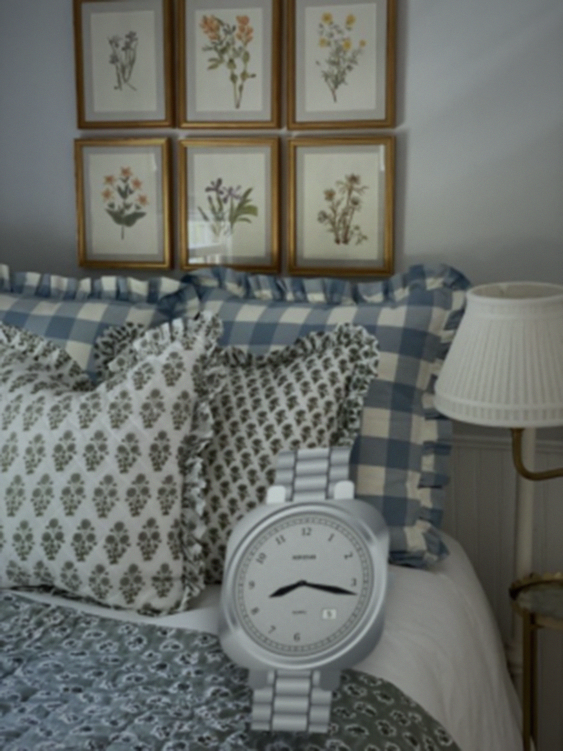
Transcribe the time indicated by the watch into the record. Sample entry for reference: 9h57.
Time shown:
8h17
